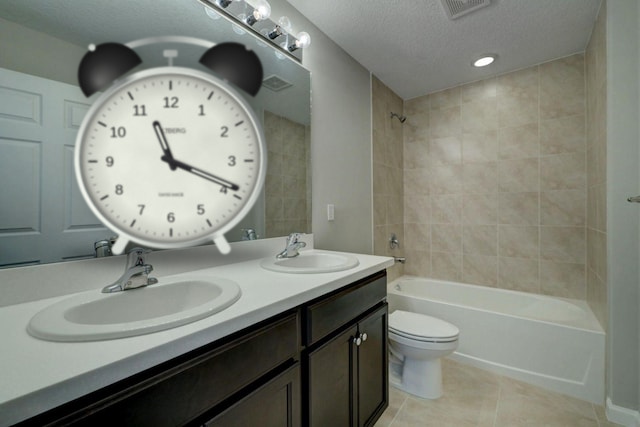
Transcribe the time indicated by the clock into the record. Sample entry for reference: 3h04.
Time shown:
11h19
